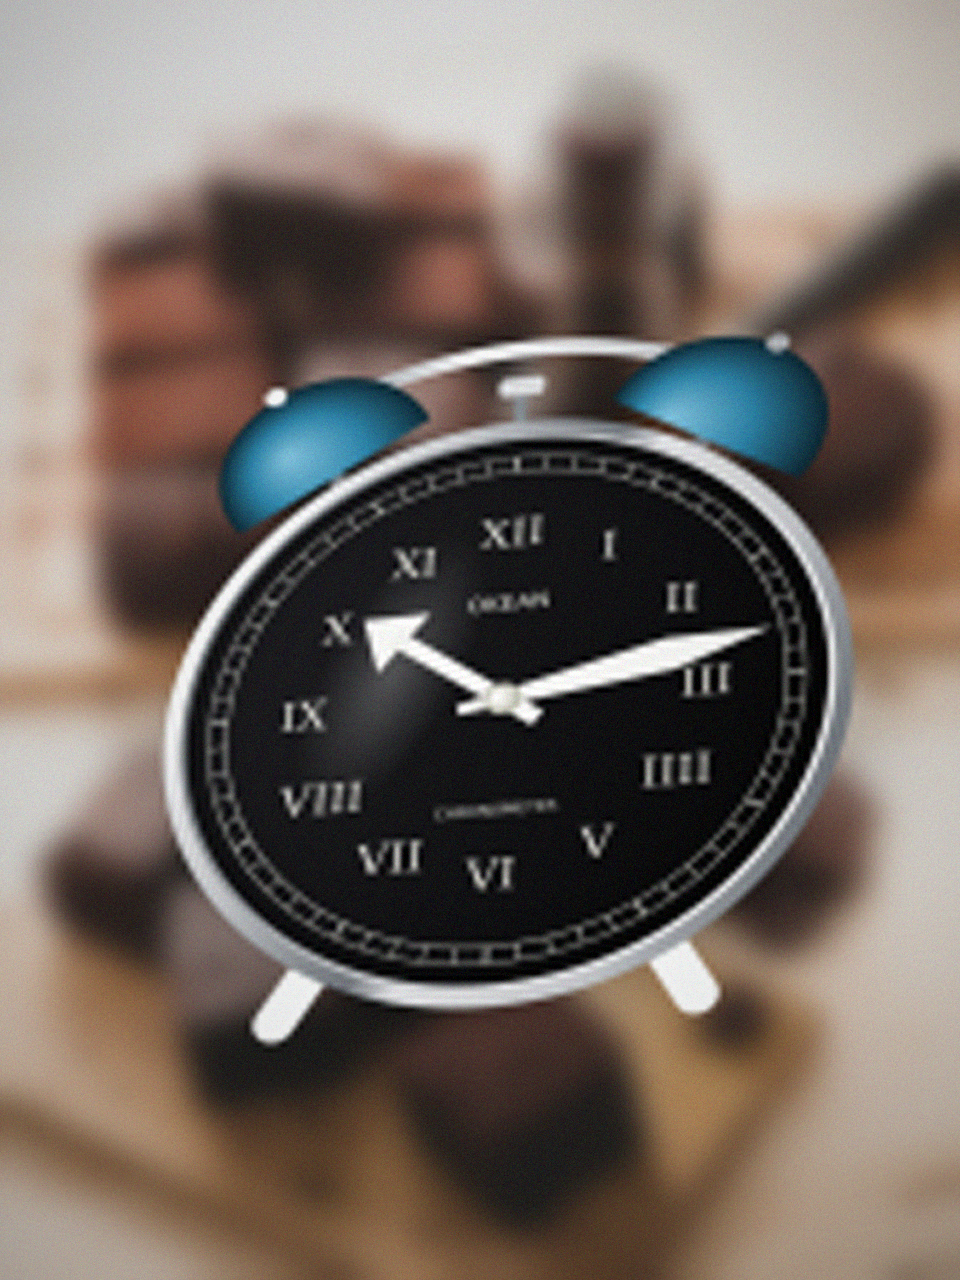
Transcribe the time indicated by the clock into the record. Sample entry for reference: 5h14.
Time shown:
10h13
